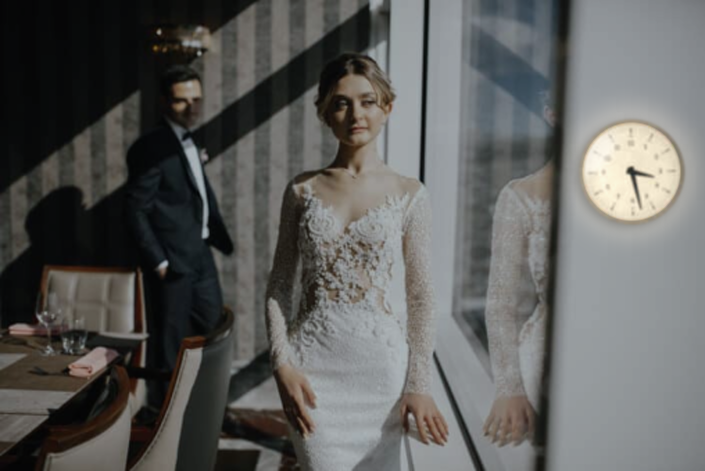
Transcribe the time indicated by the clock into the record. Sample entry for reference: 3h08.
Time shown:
3h28
